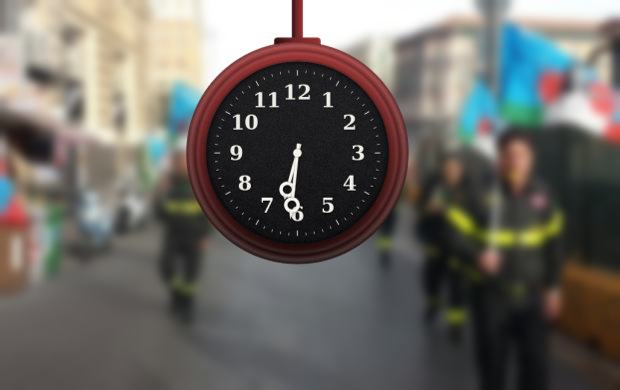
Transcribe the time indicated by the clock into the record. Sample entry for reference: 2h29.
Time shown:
6h31
